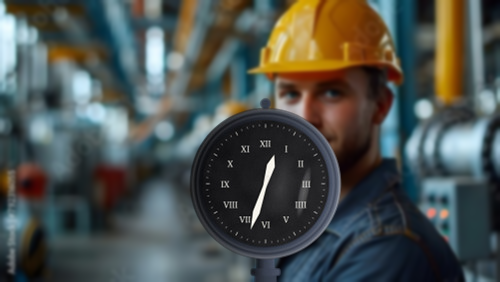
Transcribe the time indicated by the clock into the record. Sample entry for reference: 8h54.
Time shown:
12h33
